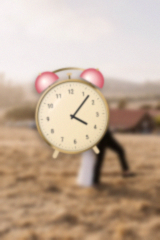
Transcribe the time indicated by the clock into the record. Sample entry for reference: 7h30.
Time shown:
4h07
